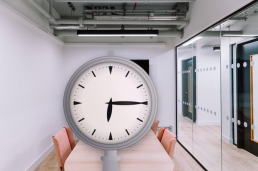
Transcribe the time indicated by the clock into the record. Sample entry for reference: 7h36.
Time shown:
6h15
